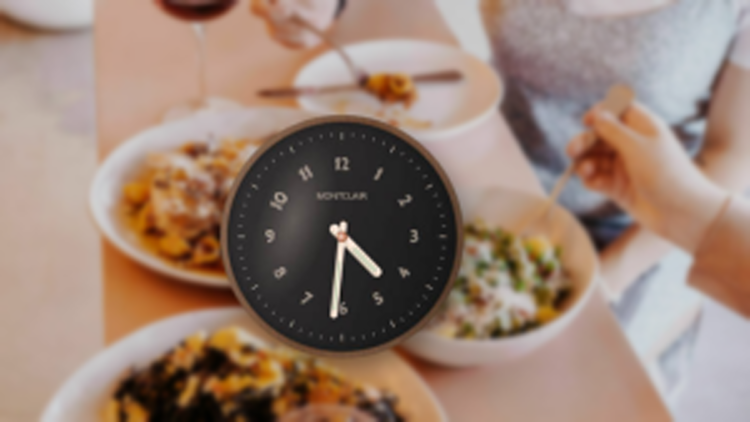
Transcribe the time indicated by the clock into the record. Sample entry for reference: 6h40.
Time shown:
4h31
